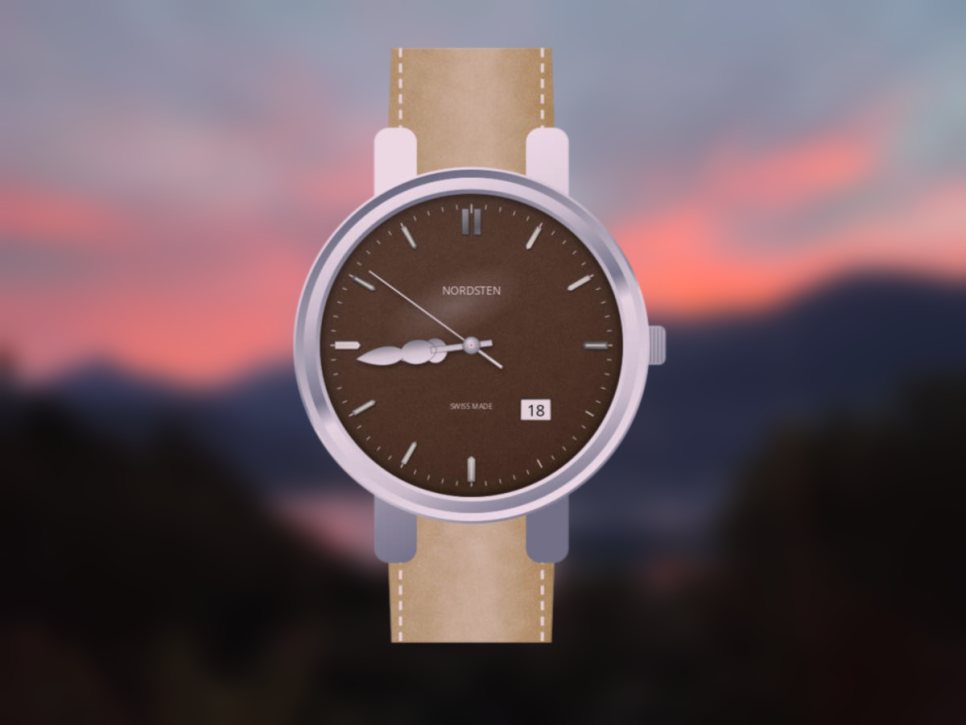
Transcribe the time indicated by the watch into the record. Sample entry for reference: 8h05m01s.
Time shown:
8h43m51s
